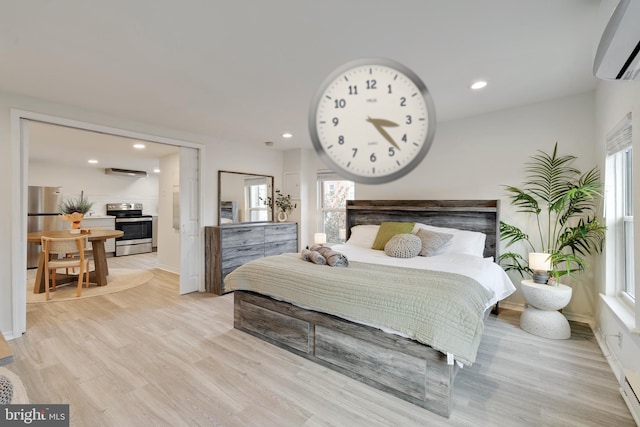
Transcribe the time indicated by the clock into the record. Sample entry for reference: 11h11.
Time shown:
3h23
